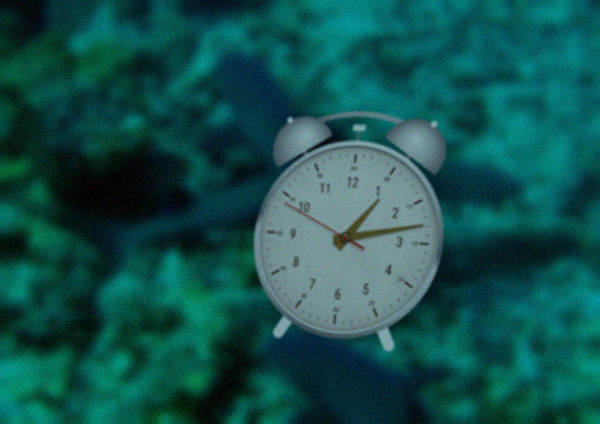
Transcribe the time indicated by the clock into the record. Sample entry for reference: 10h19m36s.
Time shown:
1h12m49s
